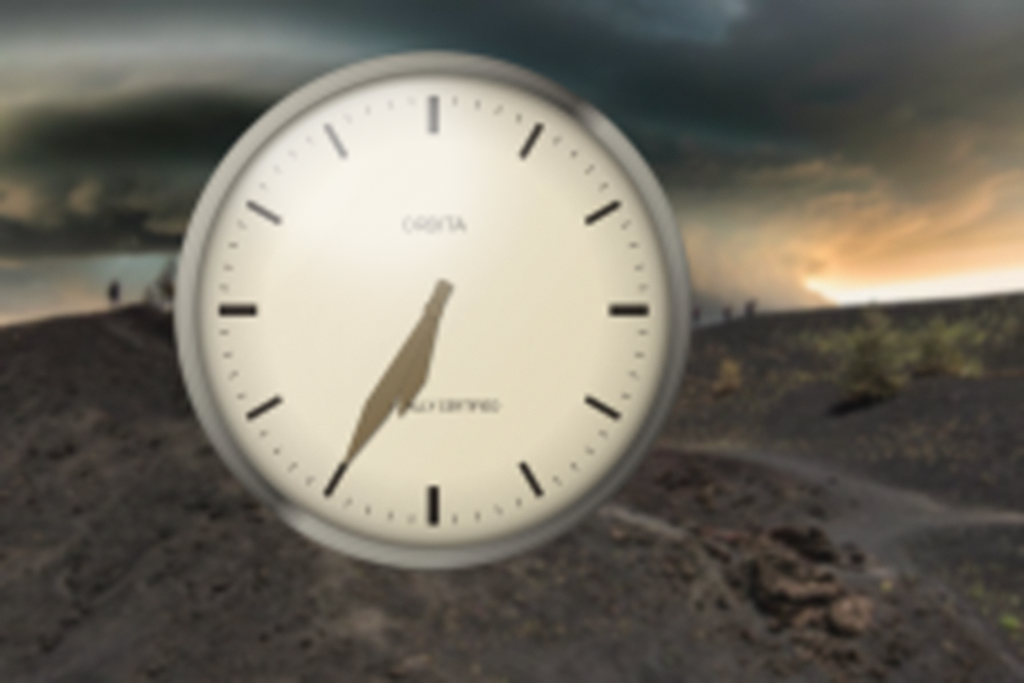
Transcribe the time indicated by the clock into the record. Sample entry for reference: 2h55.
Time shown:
6h35
